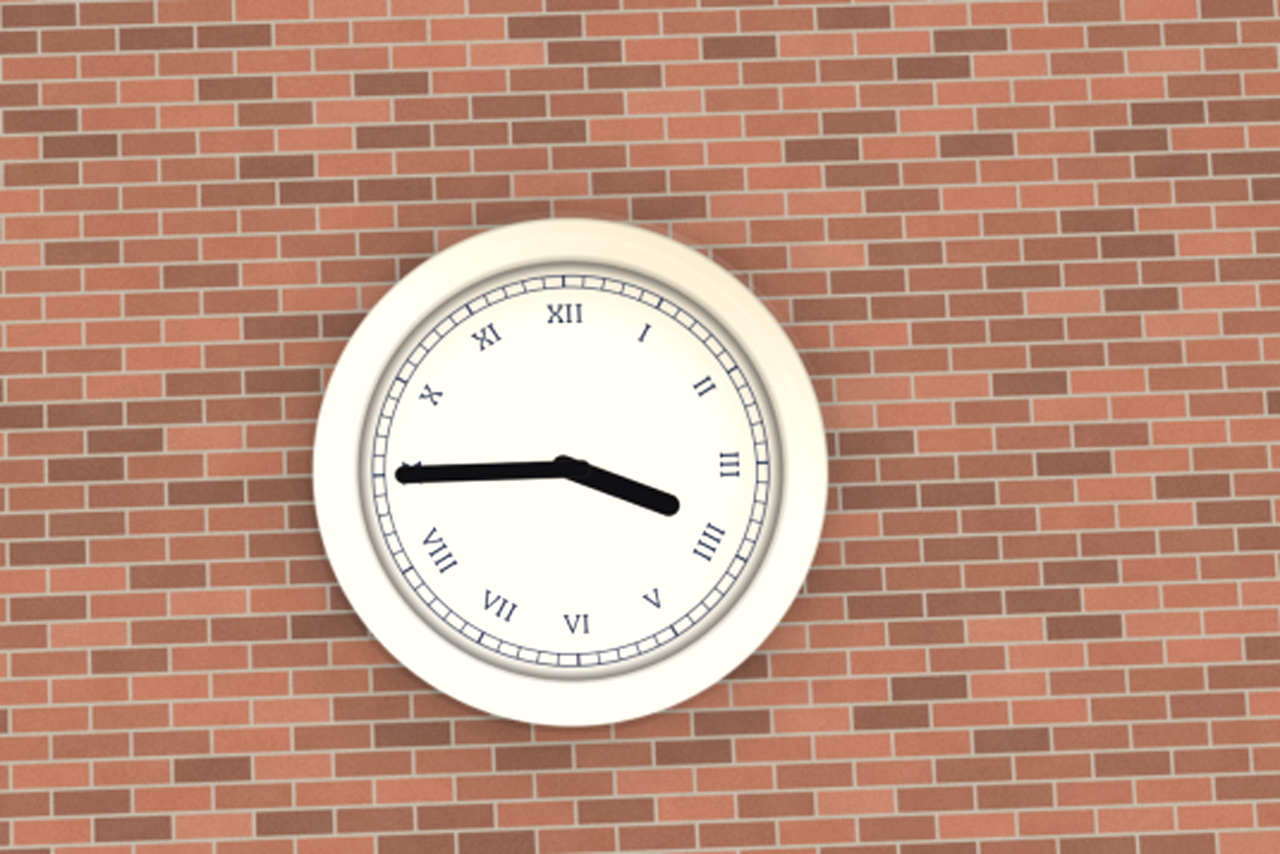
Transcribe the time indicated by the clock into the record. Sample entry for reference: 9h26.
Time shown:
3h45
